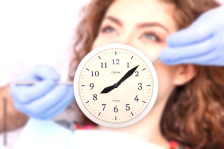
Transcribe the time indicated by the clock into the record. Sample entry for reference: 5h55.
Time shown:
8h08
